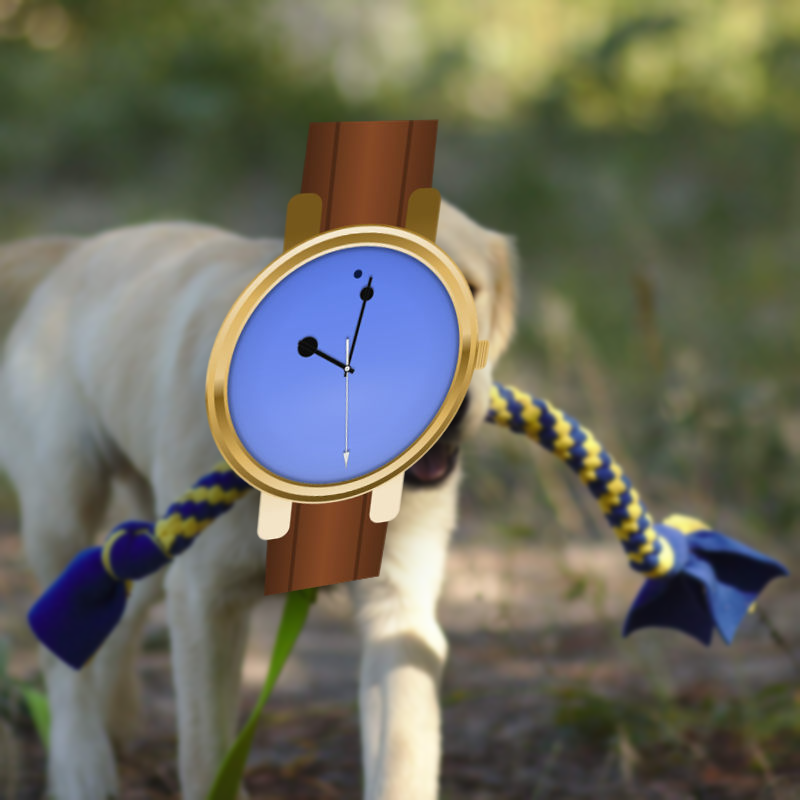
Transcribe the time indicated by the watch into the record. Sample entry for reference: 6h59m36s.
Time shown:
10h01m29s
